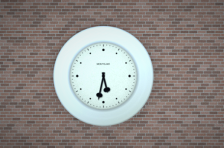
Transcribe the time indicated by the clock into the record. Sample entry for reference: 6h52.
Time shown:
5h32
